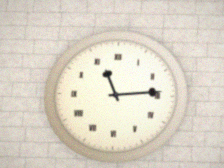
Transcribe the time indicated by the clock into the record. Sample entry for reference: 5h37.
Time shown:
11h14
